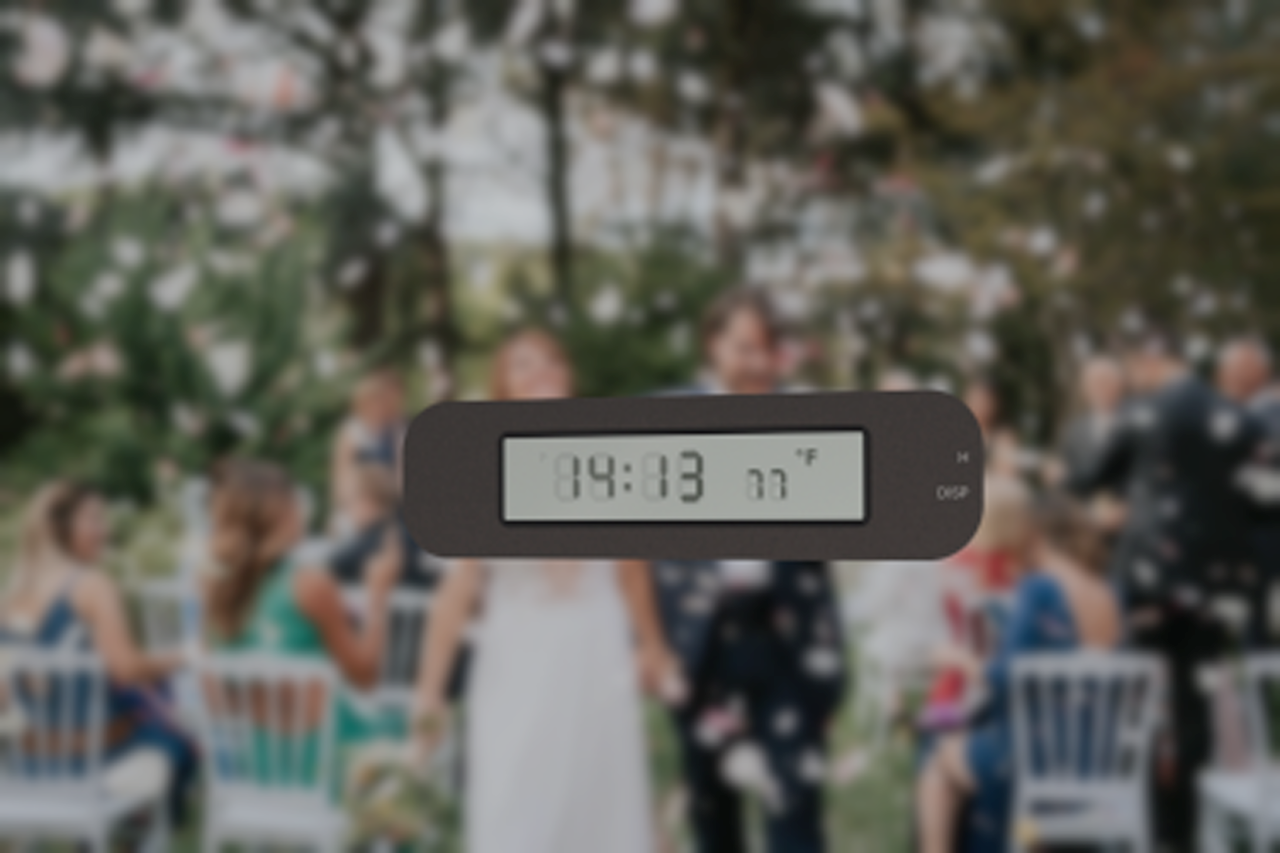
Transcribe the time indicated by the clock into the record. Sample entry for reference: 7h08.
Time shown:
14h13
